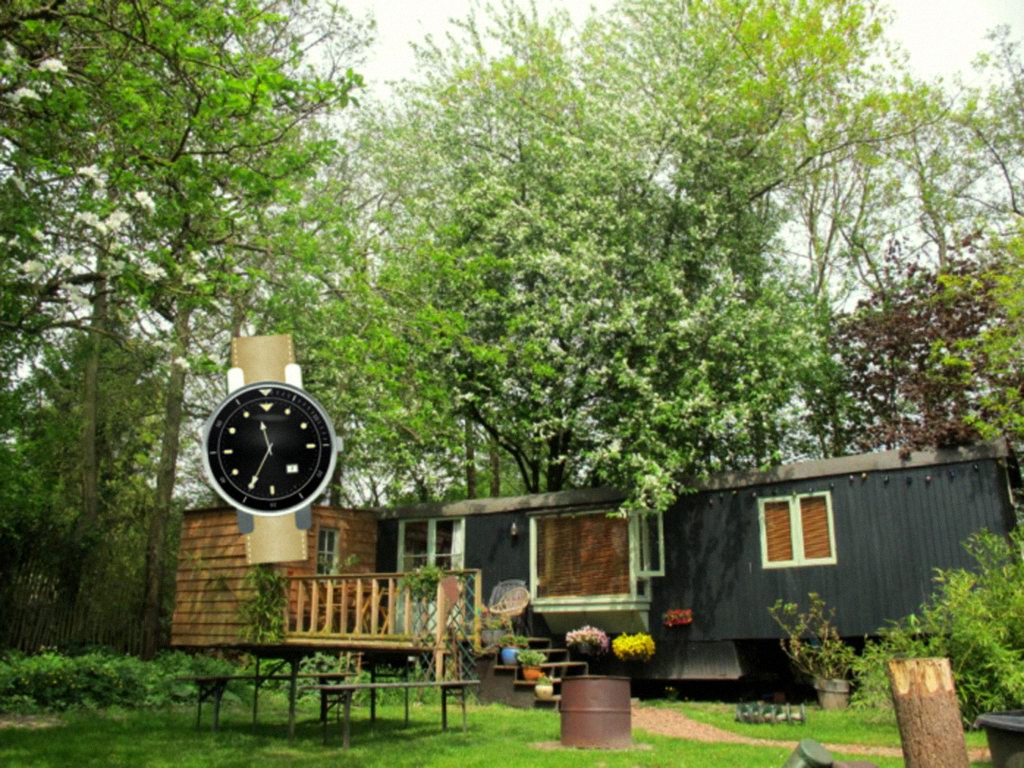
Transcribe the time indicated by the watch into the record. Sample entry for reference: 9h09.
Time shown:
11h35
